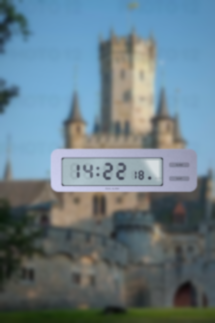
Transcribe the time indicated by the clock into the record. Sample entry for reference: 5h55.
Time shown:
14h22
